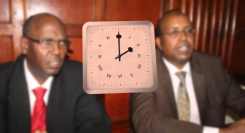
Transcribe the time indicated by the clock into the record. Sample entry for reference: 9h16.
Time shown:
2h00
